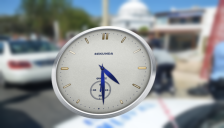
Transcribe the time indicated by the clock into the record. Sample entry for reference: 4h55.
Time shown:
4h29
